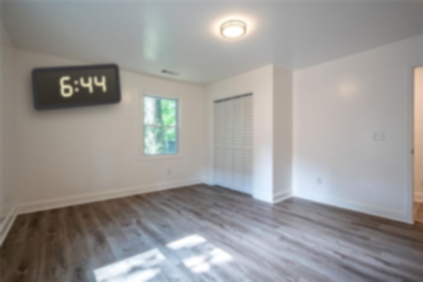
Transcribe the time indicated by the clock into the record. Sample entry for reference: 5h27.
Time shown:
6h44
